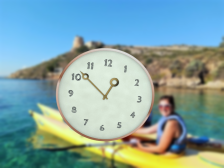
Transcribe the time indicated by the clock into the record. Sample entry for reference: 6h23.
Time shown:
12h52
